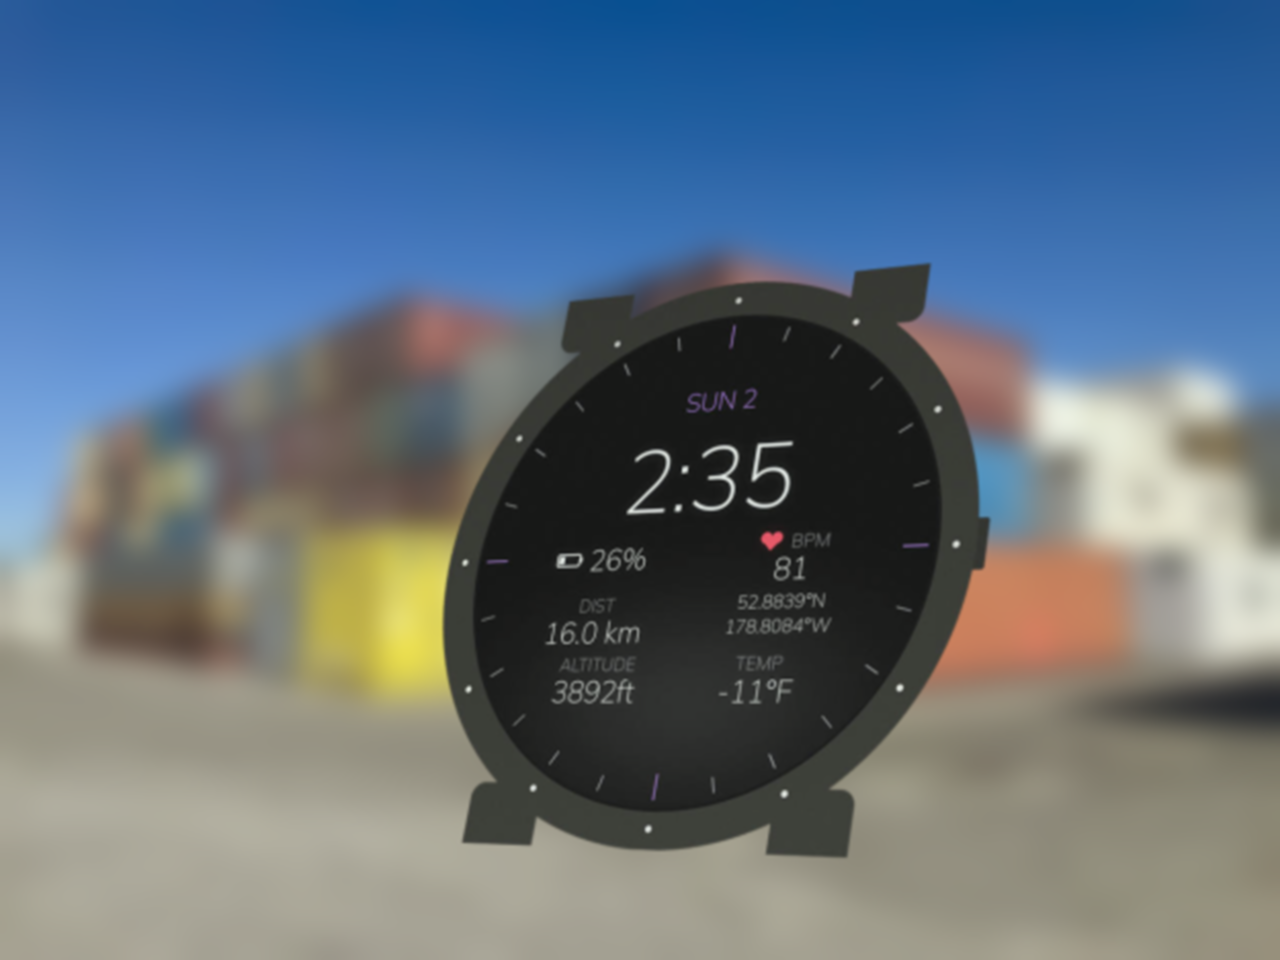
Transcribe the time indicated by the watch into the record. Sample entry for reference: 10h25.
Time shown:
2h35
